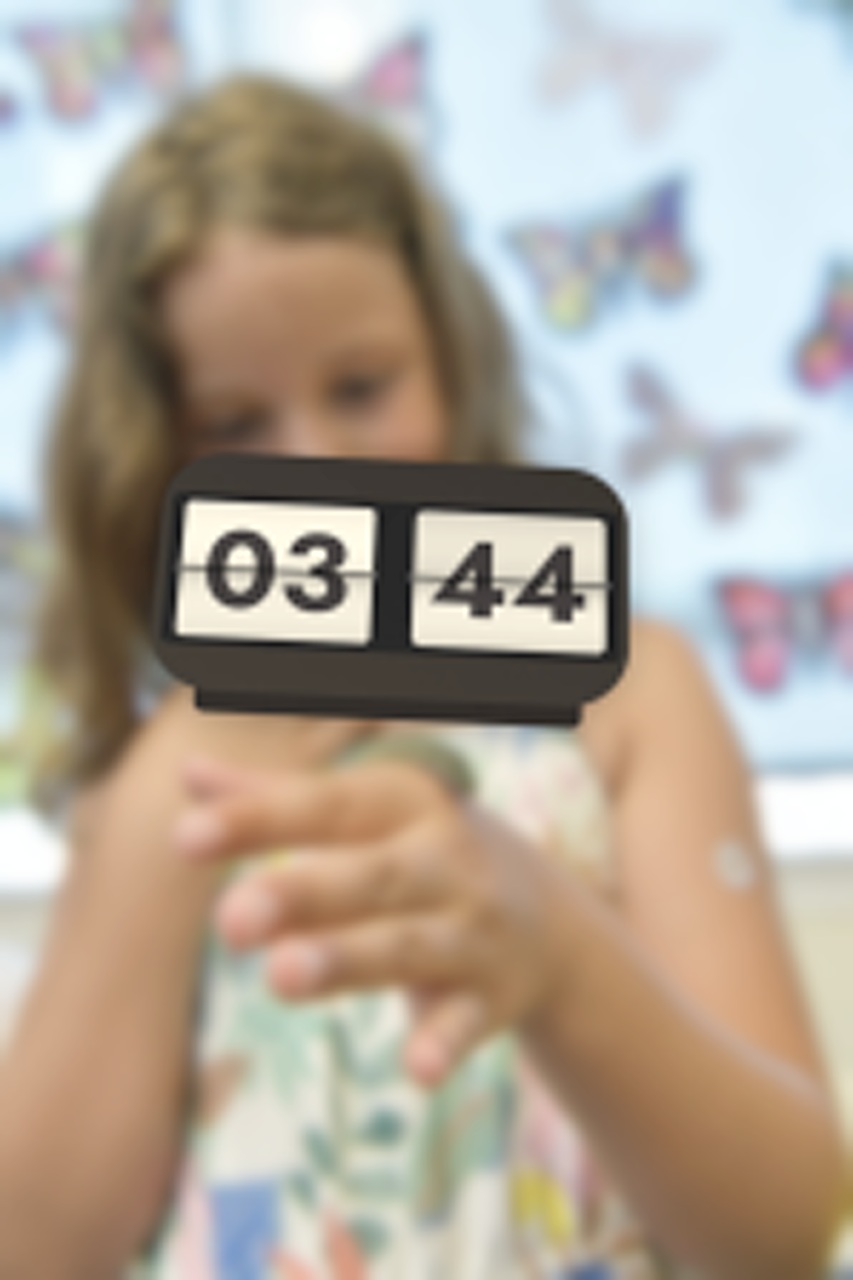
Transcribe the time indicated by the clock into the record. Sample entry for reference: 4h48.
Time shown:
3h44
